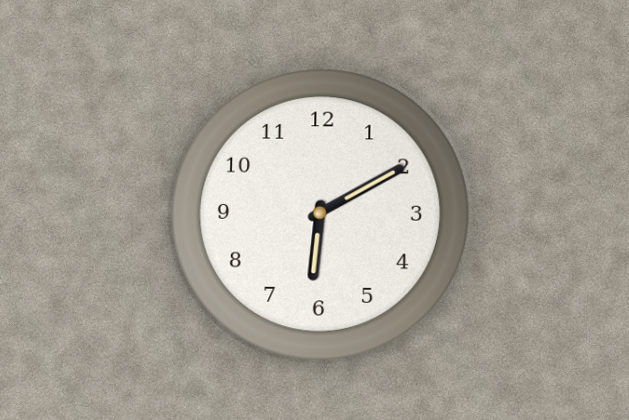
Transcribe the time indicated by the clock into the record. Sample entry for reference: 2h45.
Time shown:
6h10
